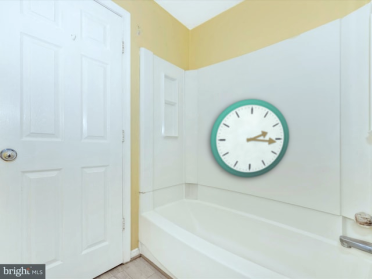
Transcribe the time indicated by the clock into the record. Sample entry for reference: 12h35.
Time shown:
2h16
